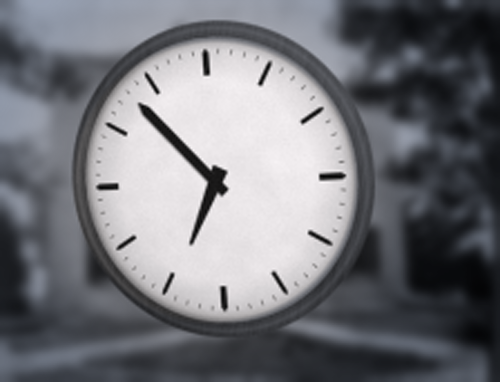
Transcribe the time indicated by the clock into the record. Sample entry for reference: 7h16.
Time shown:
6h53
